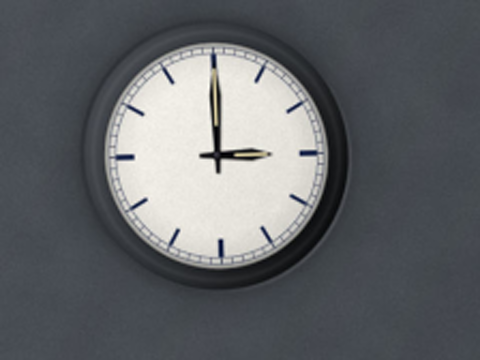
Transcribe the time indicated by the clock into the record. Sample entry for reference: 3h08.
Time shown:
3h00
